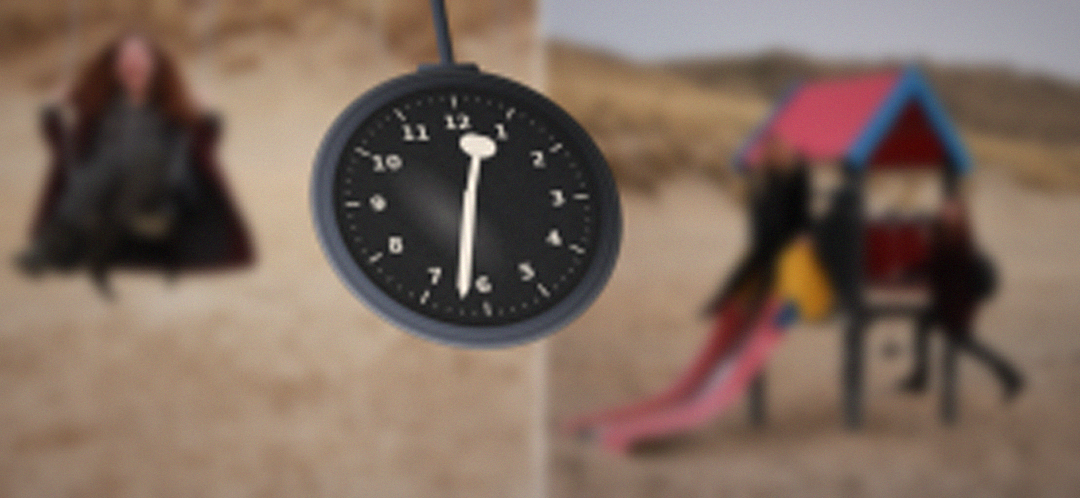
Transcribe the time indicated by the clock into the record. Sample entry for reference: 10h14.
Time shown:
12h32
